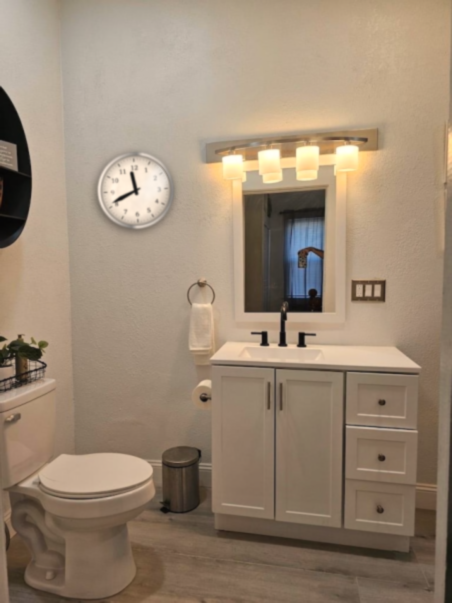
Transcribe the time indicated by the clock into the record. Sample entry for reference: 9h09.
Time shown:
11h41
